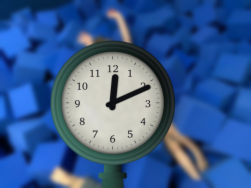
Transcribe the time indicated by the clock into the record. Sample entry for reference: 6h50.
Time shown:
12h11
